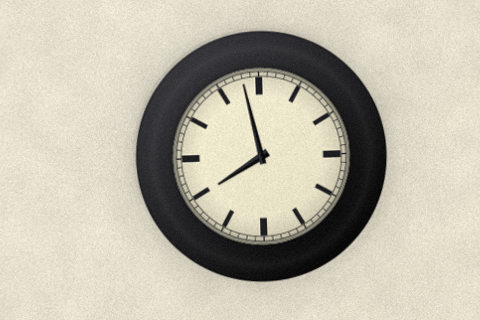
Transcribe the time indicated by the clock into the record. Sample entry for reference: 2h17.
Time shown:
7h58
